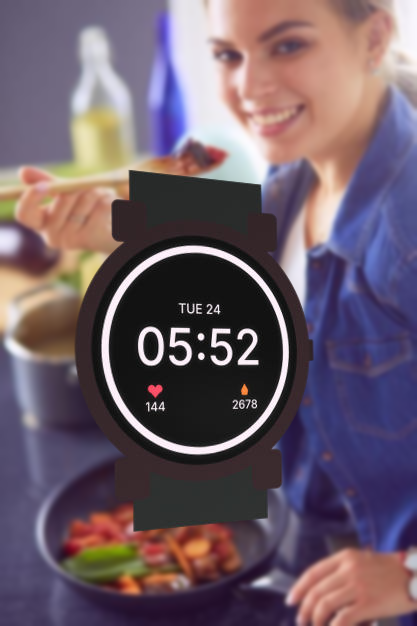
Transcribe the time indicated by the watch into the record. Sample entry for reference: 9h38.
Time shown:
5h52
